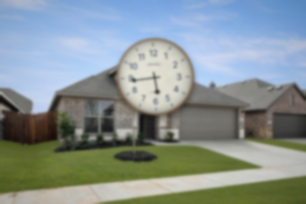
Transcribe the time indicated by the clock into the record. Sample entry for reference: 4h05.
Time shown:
5h44
